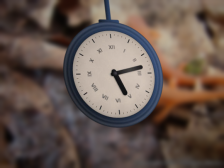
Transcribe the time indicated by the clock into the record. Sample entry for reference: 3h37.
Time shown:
5h13
